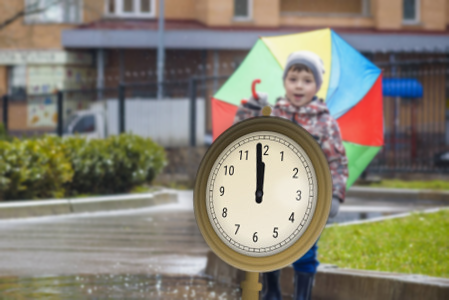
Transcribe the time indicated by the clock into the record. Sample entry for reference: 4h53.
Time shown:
11h59
